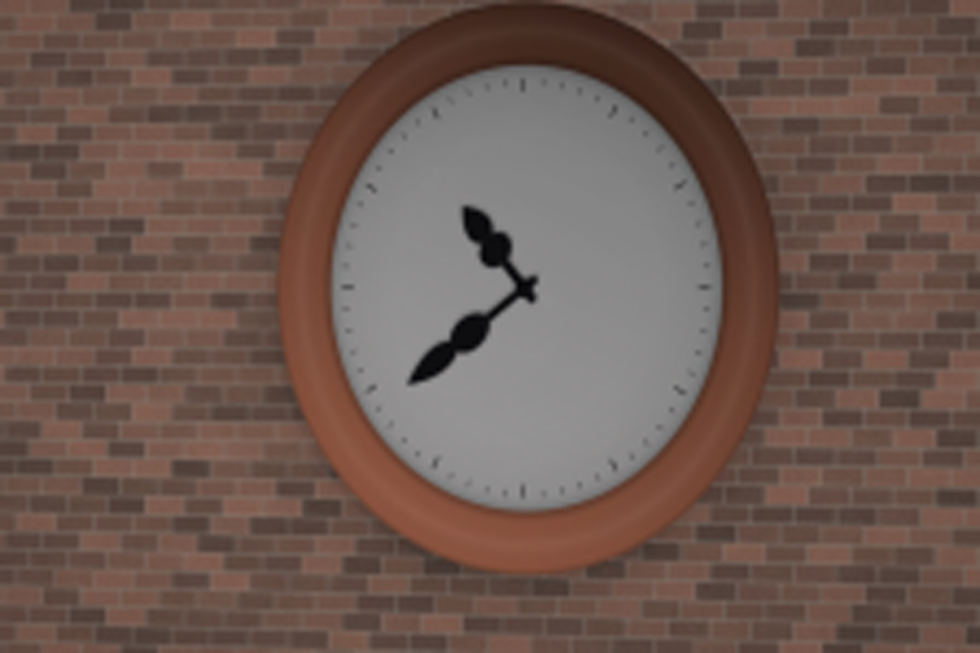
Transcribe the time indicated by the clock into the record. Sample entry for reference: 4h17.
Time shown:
10h39
